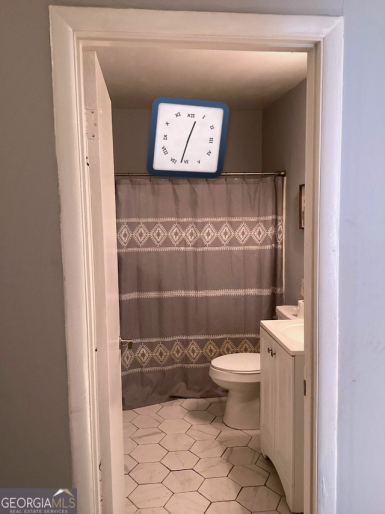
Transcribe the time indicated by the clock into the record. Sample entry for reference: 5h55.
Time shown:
12h32
